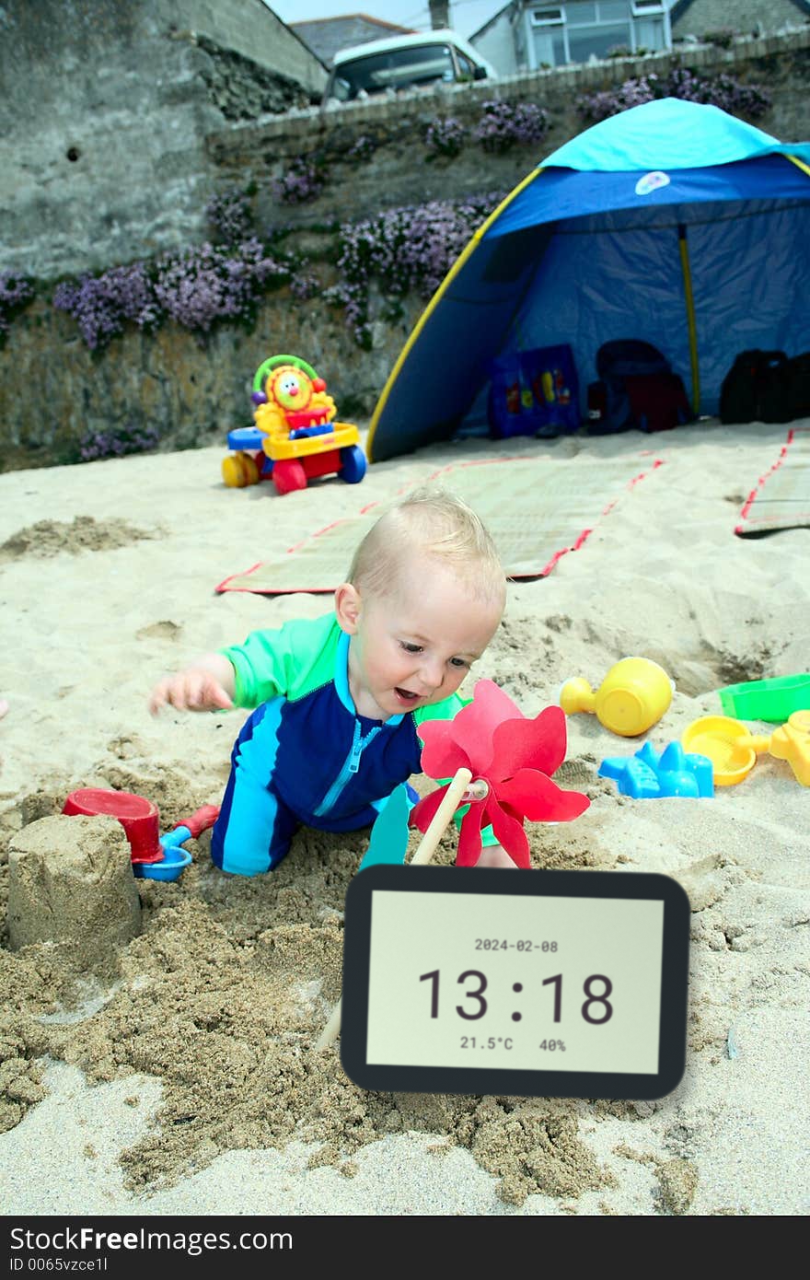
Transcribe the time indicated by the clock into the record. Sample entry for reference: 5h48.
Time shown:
13h18
